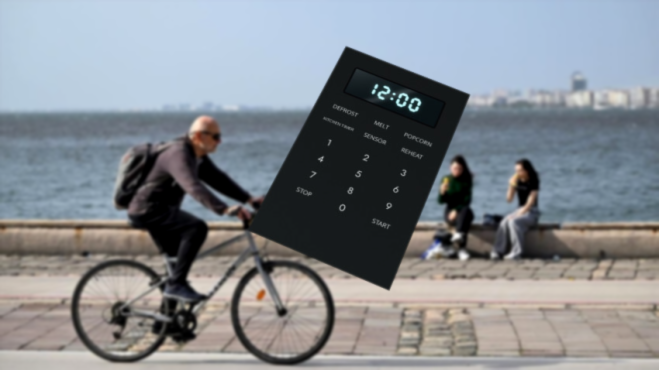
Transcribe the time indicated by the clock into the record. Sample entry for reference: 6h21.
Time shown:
12h00
